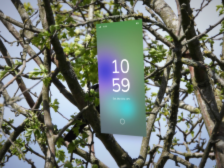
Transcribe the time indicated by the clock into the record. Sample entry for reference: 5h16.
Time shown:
10h59
